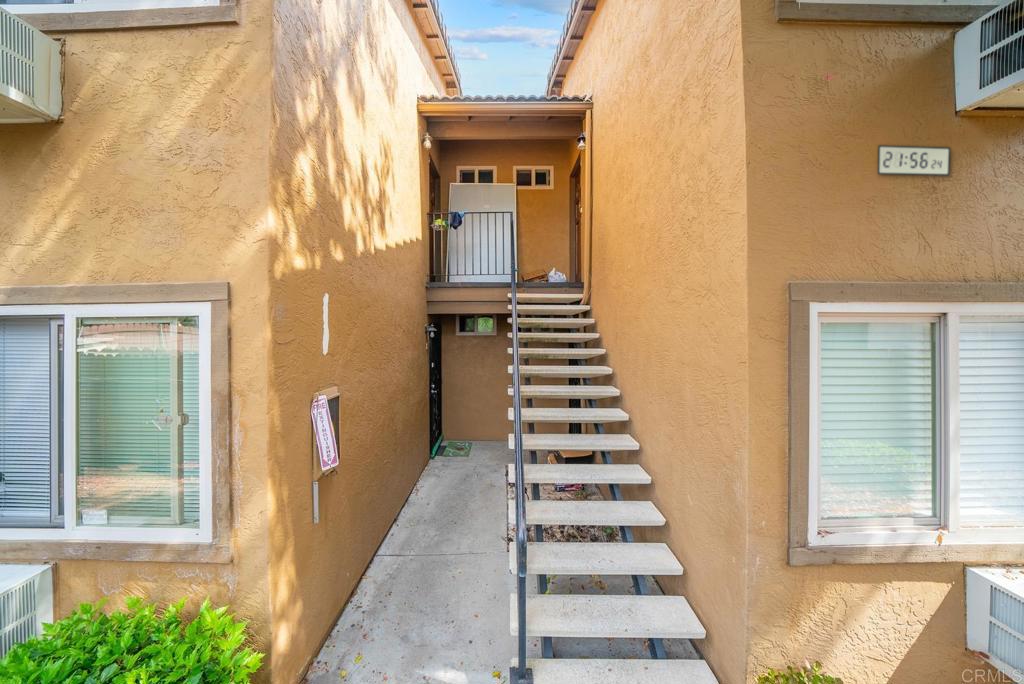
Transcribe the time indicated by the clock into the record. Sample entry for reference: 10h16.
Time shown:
21h56
